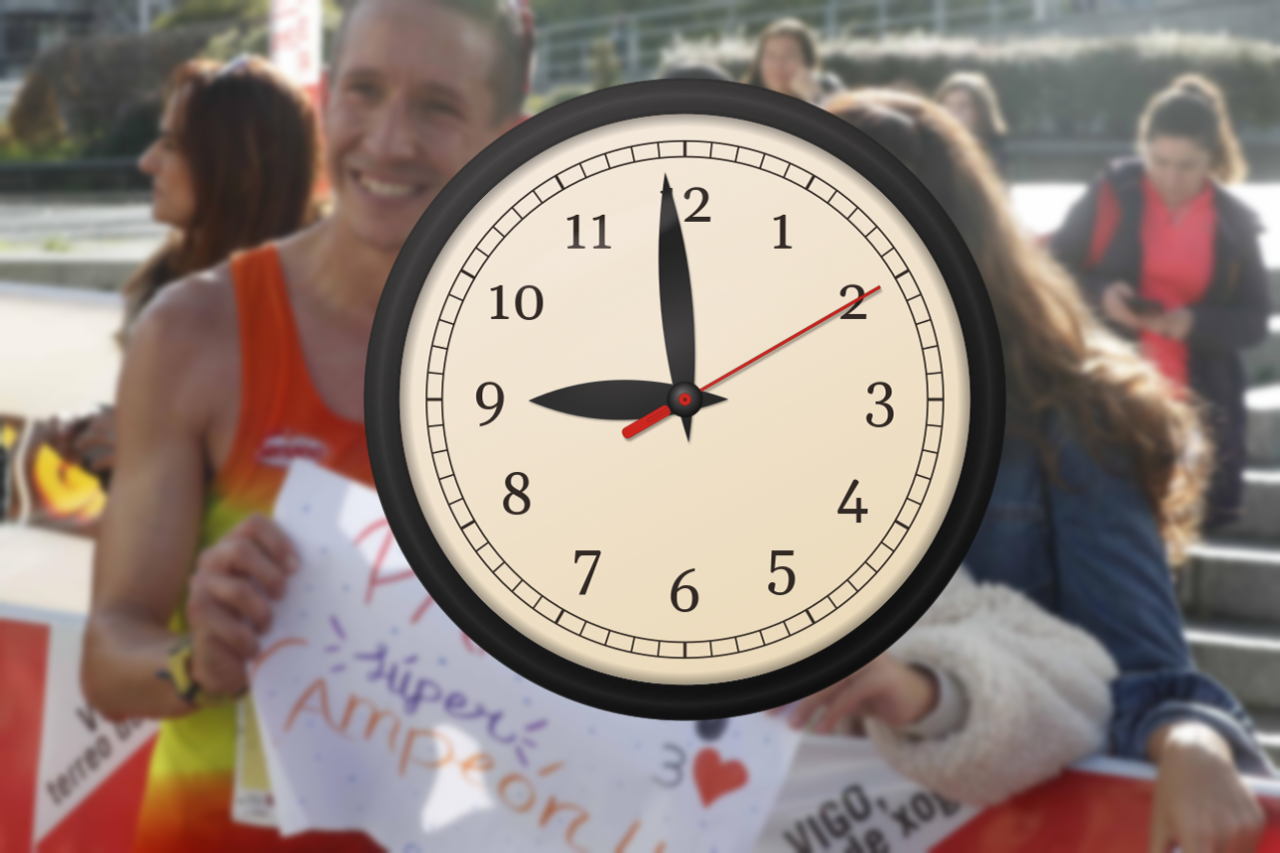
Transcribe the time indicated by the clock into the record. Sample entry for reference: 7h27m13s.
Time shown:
8h59m10s
